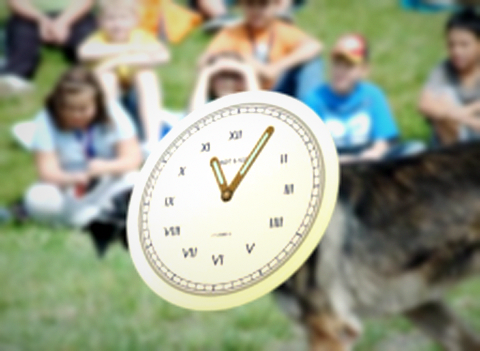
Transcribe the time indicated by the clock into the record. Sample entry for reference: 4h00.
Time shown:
11h05
